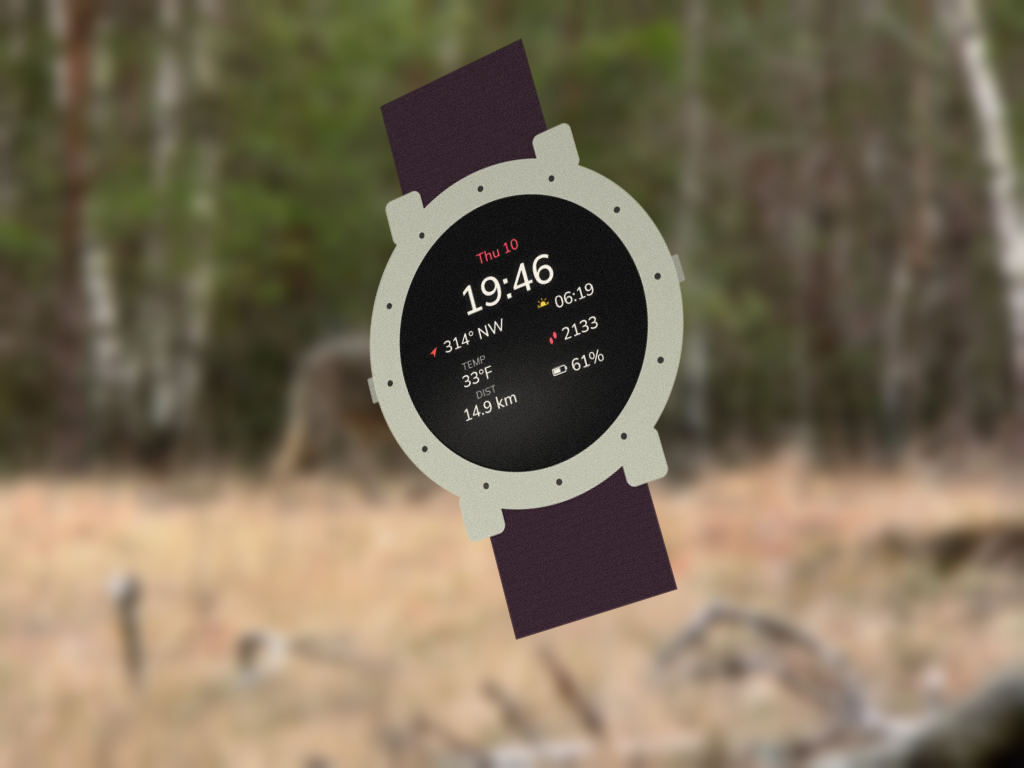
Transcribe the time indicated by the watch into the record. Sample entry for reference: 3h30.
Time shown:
19h46
